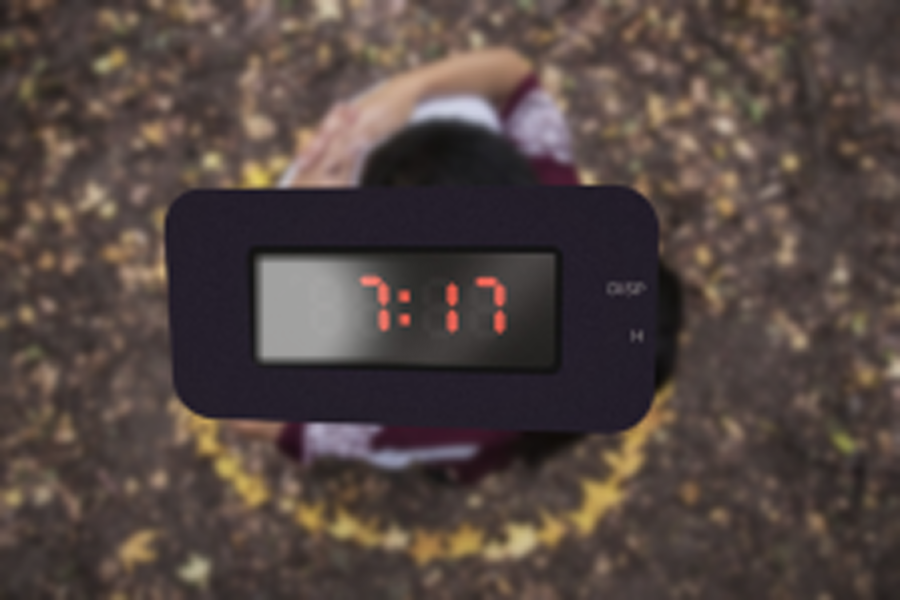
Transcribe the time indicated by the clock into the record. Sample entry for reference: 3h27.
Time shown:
7h17
